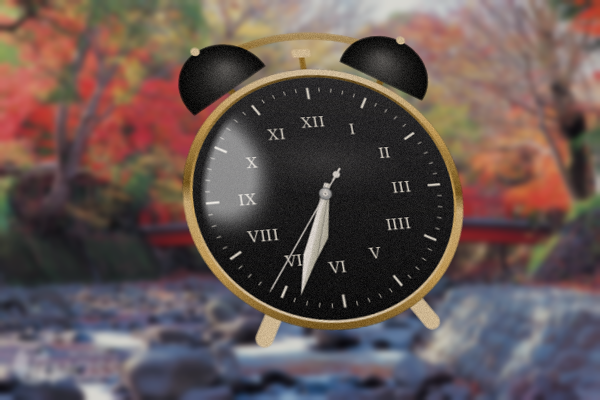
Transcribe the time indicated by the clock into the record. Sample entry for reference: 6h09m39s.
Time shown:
6h33m36s
